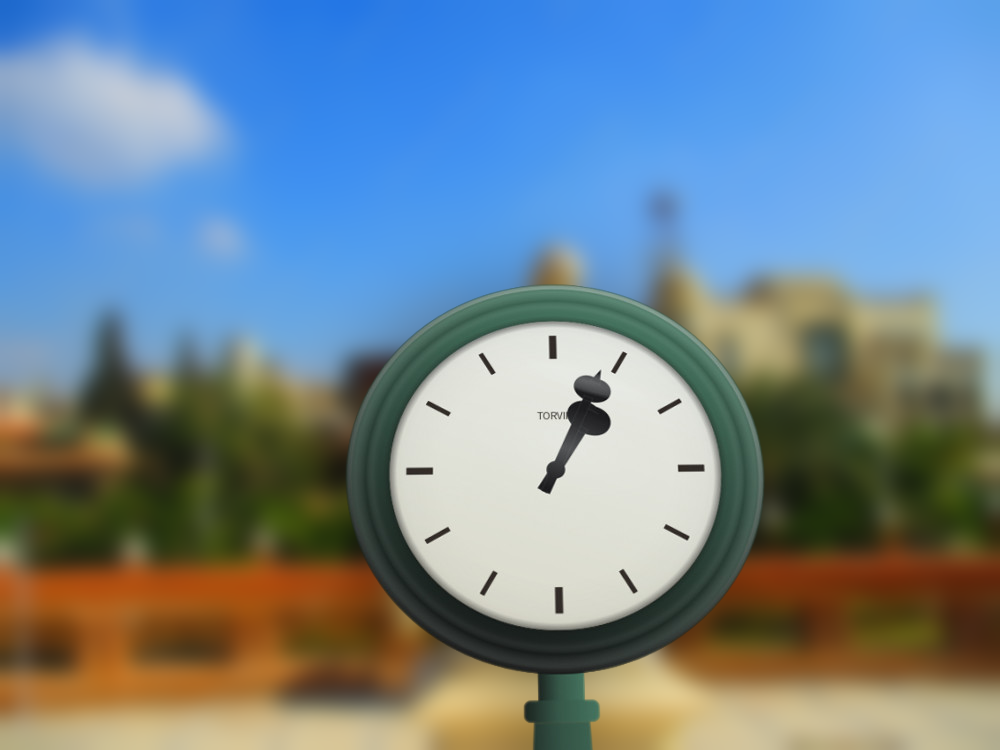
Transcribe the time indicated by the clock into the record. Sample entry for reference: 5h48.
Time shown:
1h04
